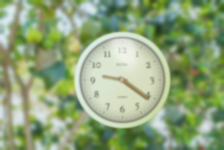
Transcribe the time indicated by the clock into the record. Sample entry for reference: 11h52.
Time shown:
9h21
